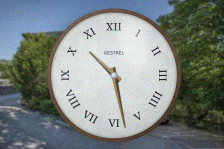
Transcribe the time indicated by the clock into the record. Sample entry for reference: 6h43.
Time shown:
10h28
